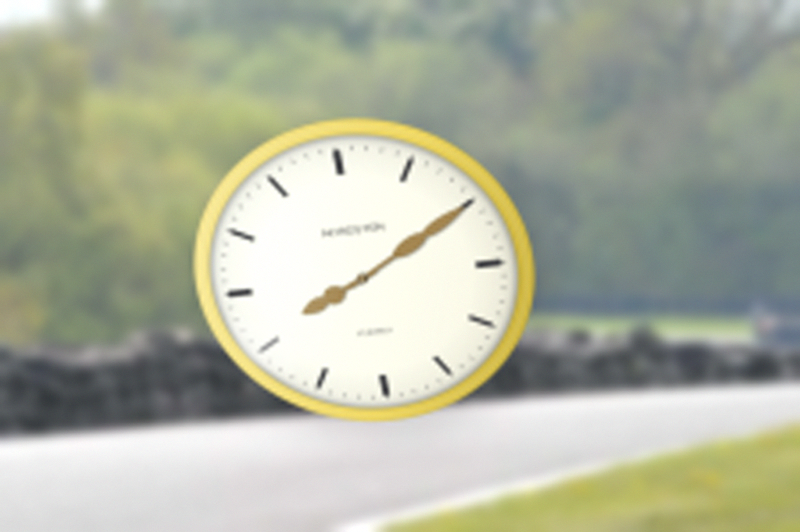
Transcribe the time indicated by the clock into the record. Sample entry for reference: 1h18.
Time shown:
8h10
